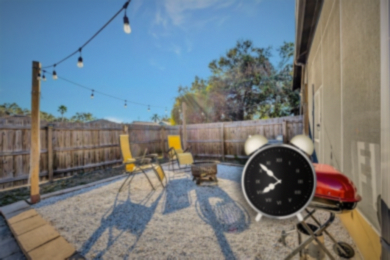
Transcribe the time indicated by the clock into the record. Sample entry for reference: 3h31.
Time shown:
7h52
